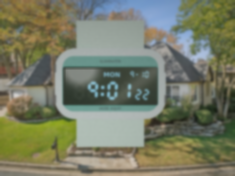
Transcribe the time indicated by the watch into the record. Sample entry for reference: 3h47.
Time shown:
9h01
